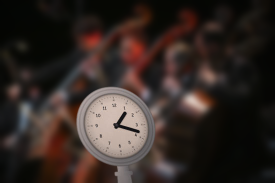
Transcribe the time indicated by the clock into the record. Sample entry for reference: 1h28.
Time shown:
1h18
